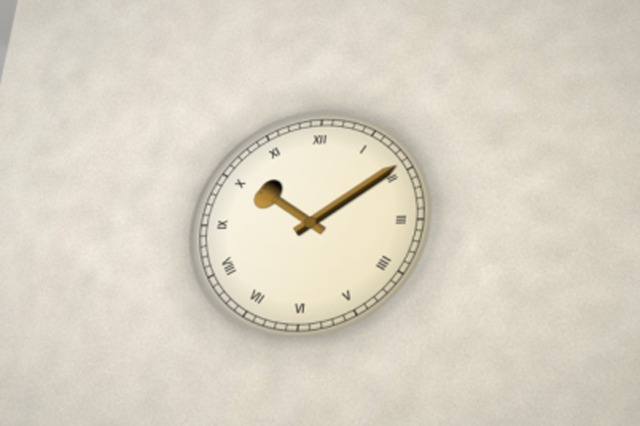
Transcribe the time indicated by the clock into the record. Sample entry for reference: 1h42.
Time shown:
10h09
